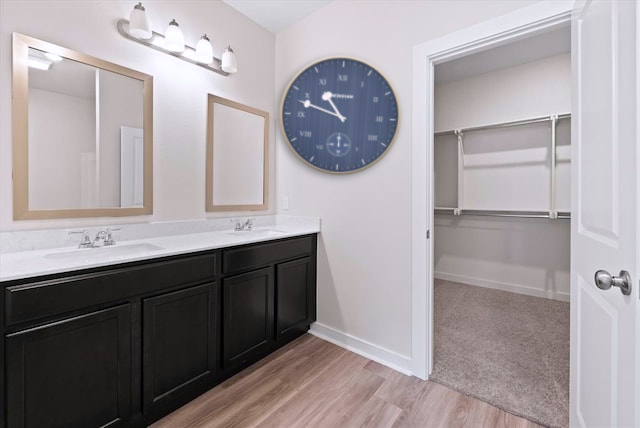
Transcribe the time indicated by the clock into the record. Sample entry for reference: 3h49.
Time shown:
10h48
